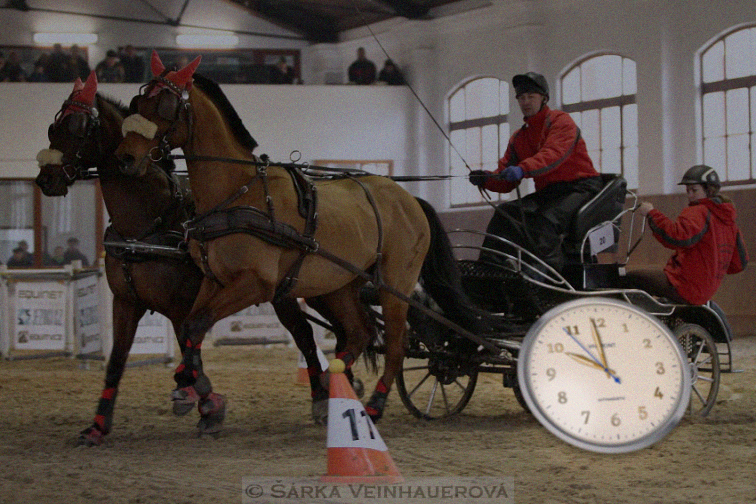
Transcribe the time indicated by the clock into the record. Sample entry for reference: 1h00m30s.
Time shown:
9h58m54s
